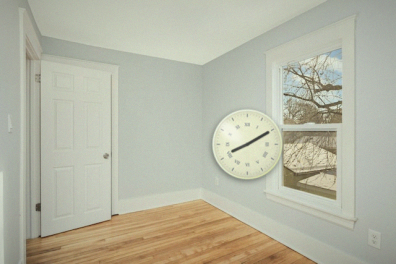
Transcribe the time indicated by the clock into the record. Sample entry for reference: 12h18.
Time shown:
8h10
